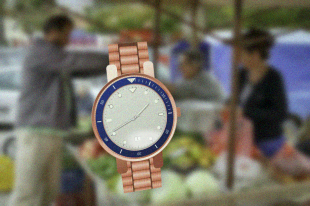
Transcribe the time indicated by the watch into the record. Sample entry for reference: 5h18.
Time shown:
1h41
